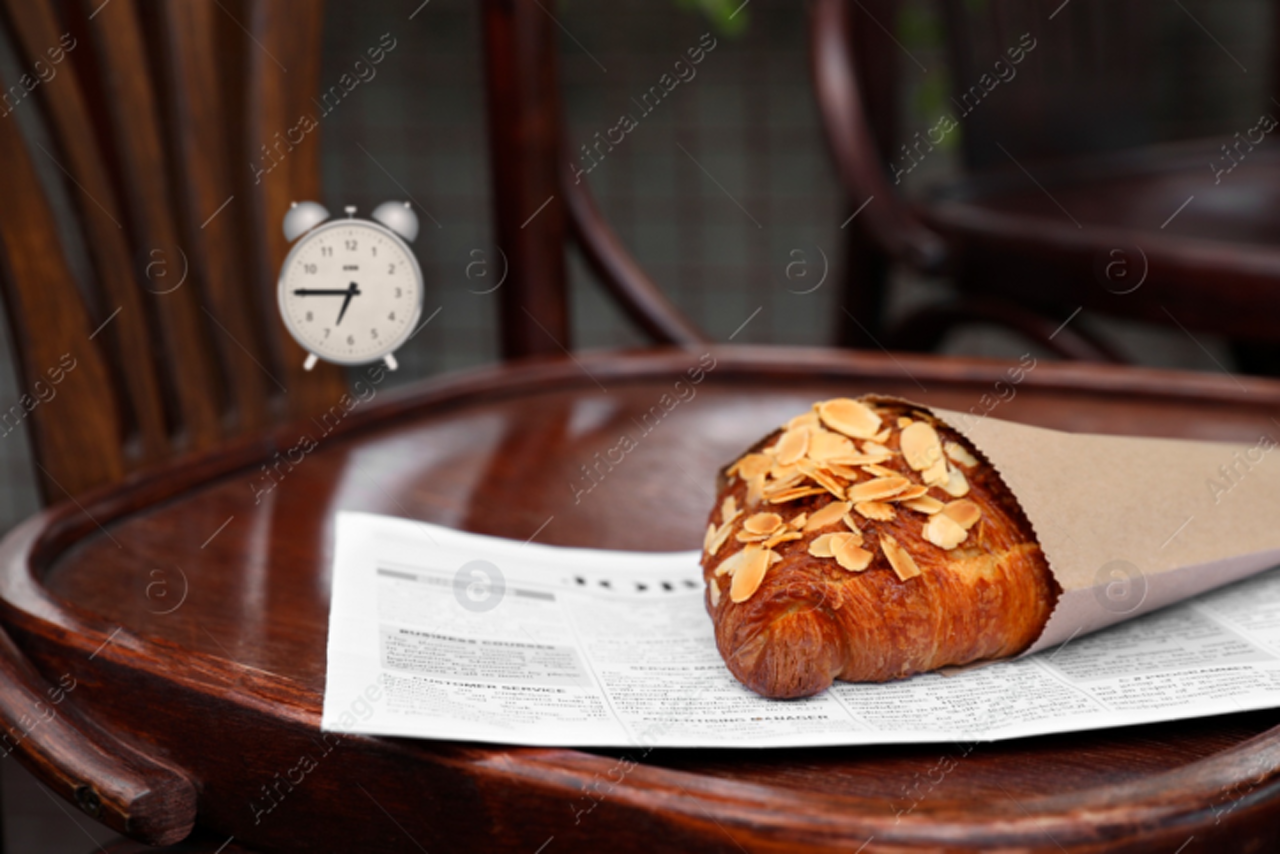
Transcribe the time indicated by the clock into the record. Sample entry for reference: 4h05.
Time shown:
6h45
